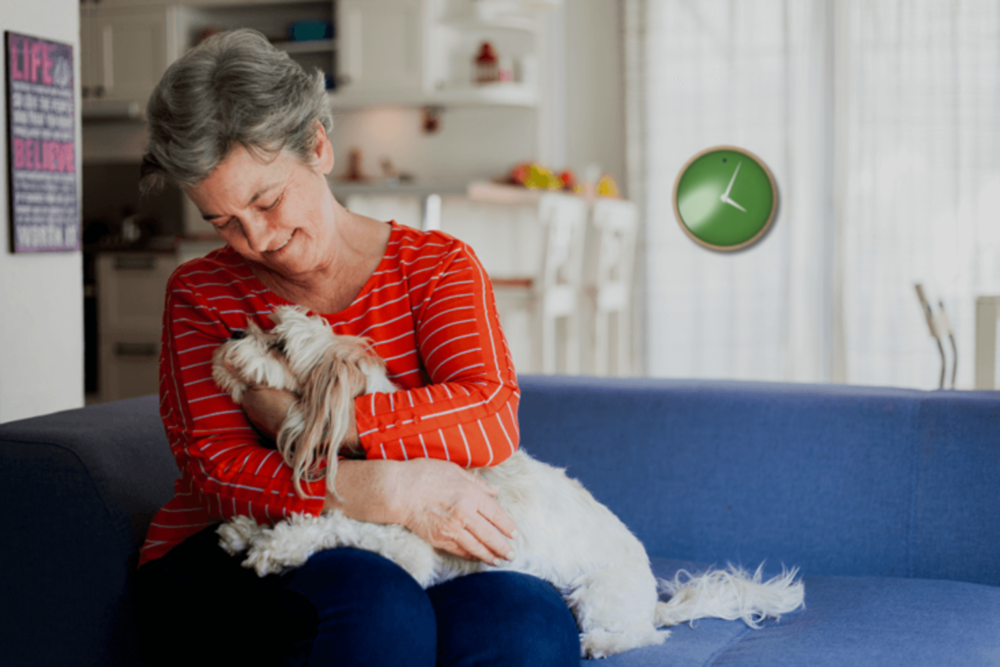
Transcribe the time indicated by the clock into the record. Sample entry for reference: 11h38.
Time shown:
4h04
